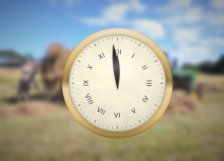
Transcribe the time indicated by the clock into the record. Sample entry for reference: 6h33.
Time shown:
11h59
